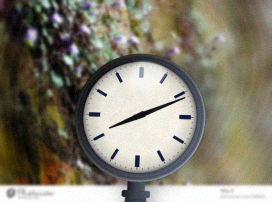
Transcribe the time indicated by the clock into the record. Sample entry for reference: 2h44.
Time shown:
8h11
